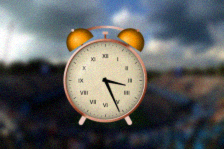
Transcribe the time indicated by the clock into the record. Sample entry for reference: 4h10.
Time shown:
3h26
